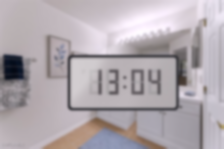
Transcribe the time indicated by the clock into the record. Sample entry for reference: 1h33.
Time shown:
13h04
